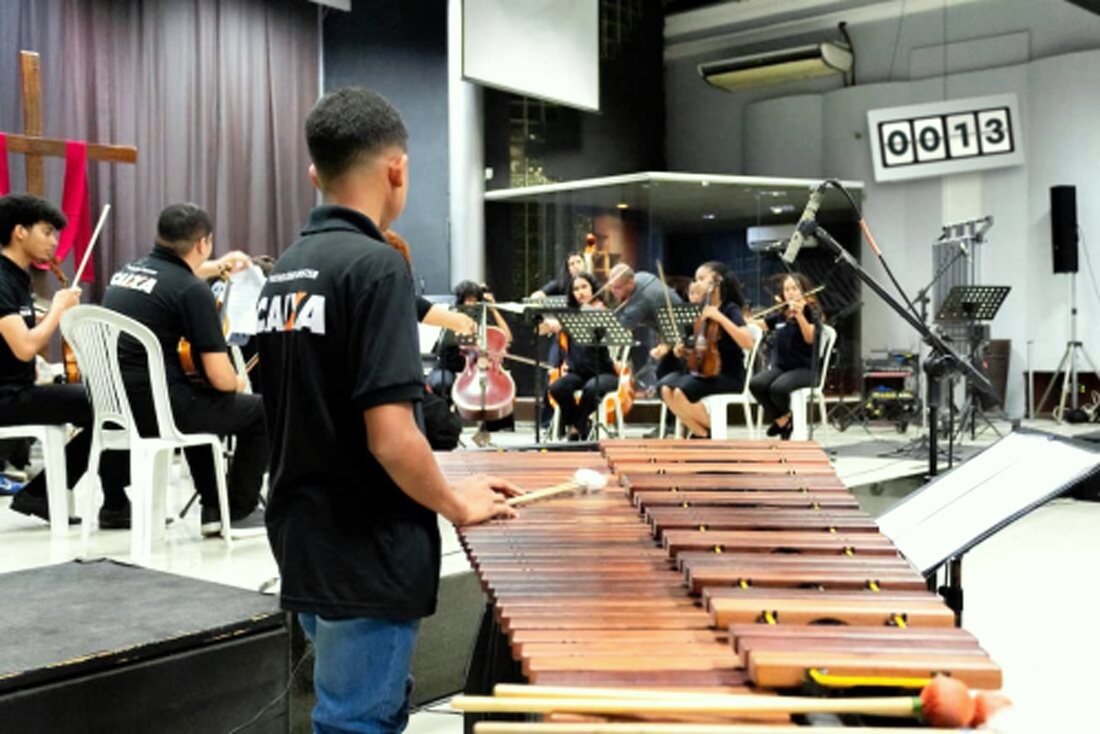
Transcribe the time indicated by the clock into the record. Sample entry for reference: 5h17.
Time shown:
0h13
